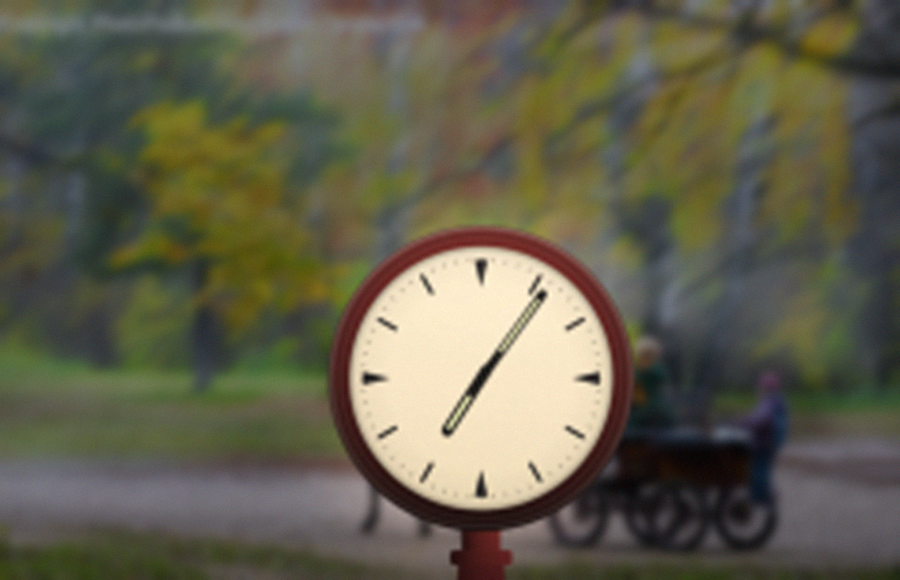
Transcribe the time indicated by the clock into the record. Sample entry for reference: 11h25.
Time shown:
7h06
